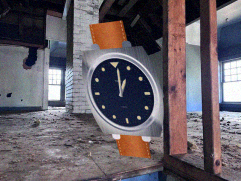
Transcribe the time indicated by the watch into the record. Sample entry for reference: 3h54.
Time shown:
1h01
